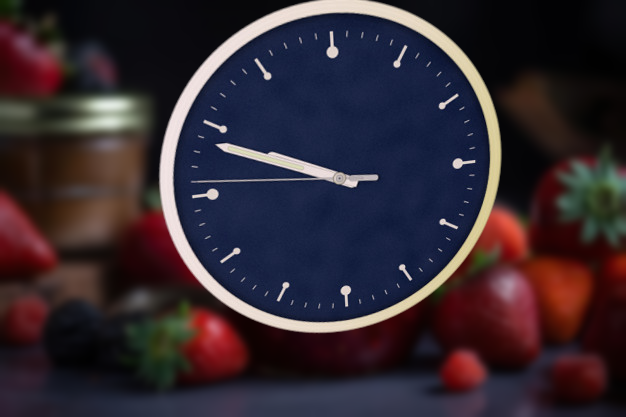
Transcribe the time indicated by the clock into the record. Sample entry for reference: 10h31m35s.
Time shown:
9h48m46s
